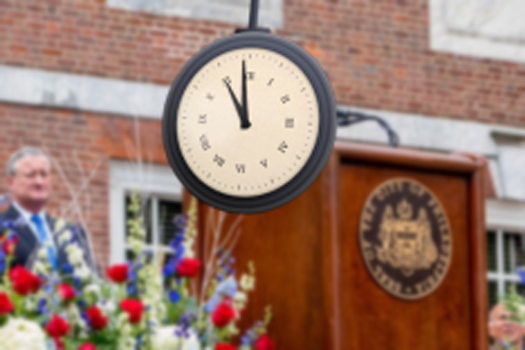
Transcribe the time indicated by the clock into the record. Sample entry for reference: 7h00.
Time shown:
10h59
